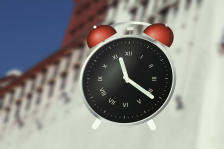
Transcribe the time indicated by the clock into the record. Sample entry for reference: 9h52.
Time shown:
11h21
